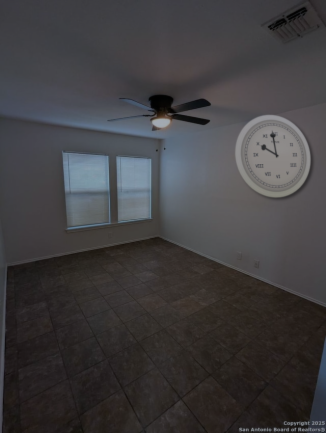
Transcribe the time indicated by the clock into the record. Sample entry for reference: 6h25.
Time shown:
9h59
